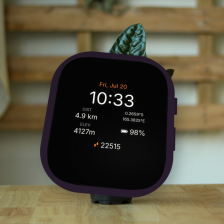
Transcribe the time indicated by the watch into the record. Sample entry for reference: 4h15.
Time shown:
10h33
